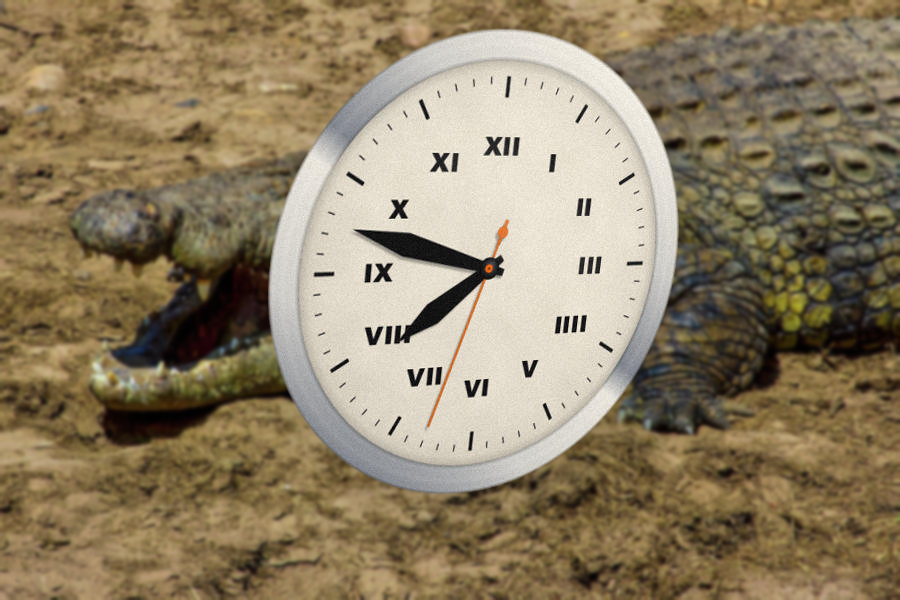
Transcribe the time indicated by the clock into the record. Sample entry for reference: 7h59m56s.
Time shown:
7h47m33s
